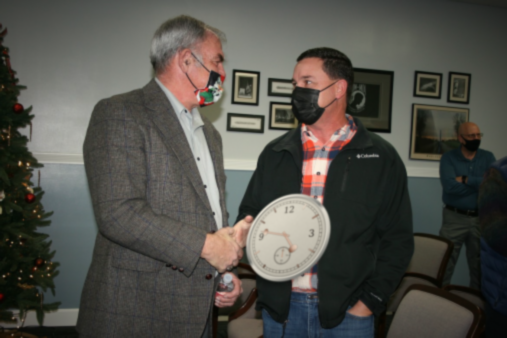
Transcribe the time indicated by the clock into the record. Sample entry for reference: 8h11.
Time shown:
4h47
